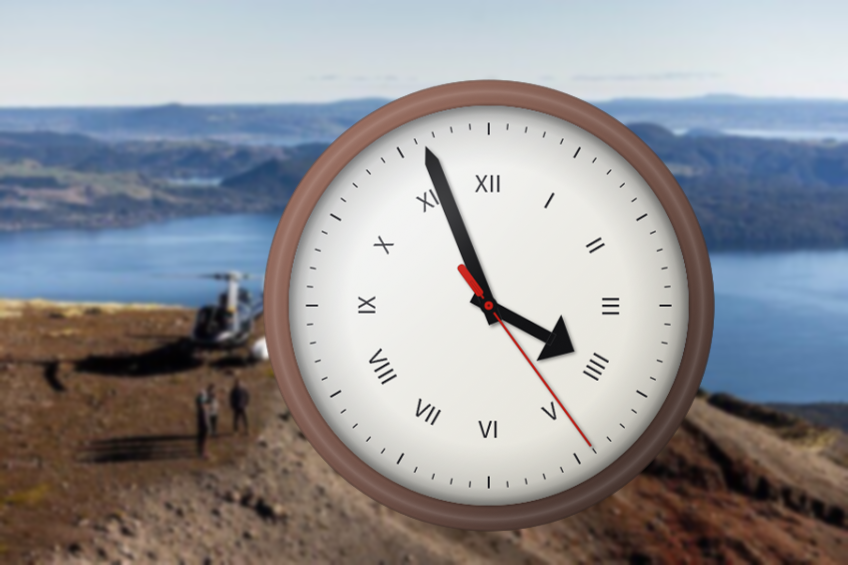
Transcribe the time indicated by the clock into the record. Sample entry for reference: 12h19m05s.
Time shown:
3h56m24s
